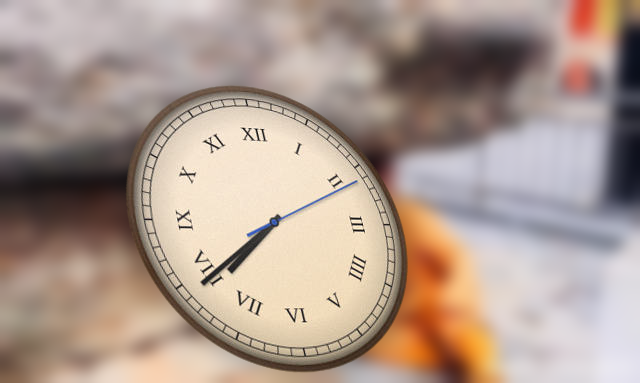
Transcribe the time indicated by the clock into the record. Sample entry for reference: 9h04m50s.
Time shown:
7h39m11s
